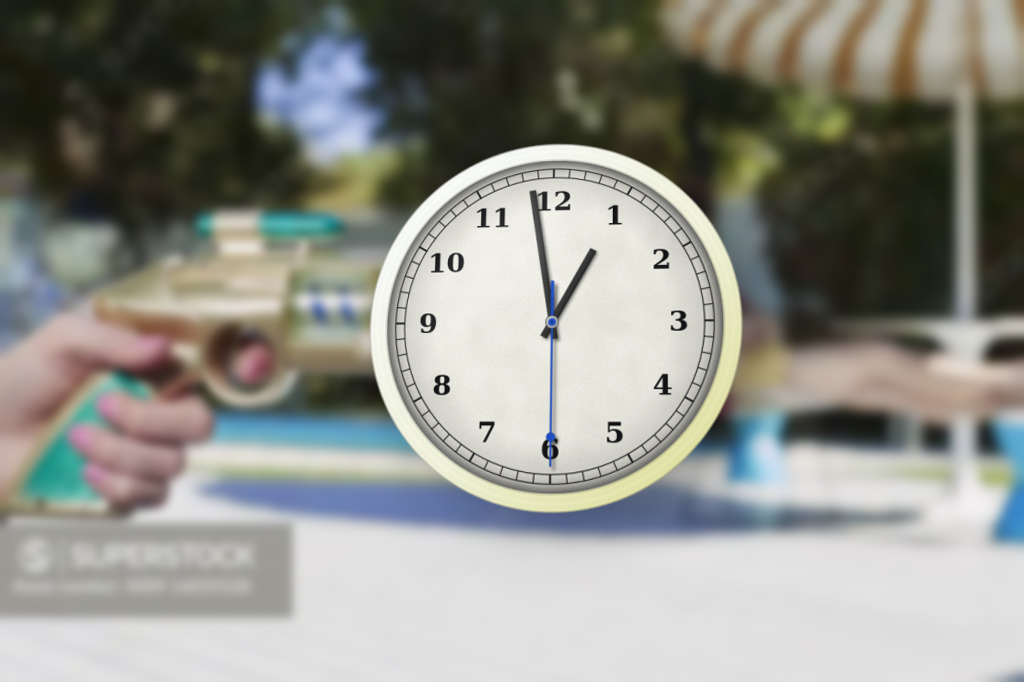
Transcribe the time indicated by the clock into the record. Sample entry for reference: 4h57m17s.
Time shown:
12h58m30s
